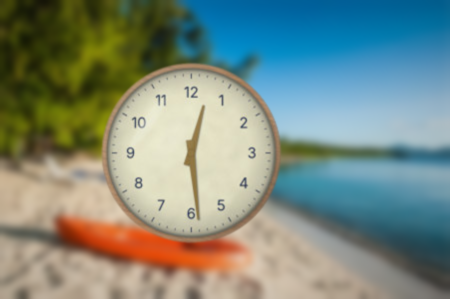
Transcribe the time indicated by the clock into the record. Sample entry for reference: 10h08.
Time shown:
12h29
